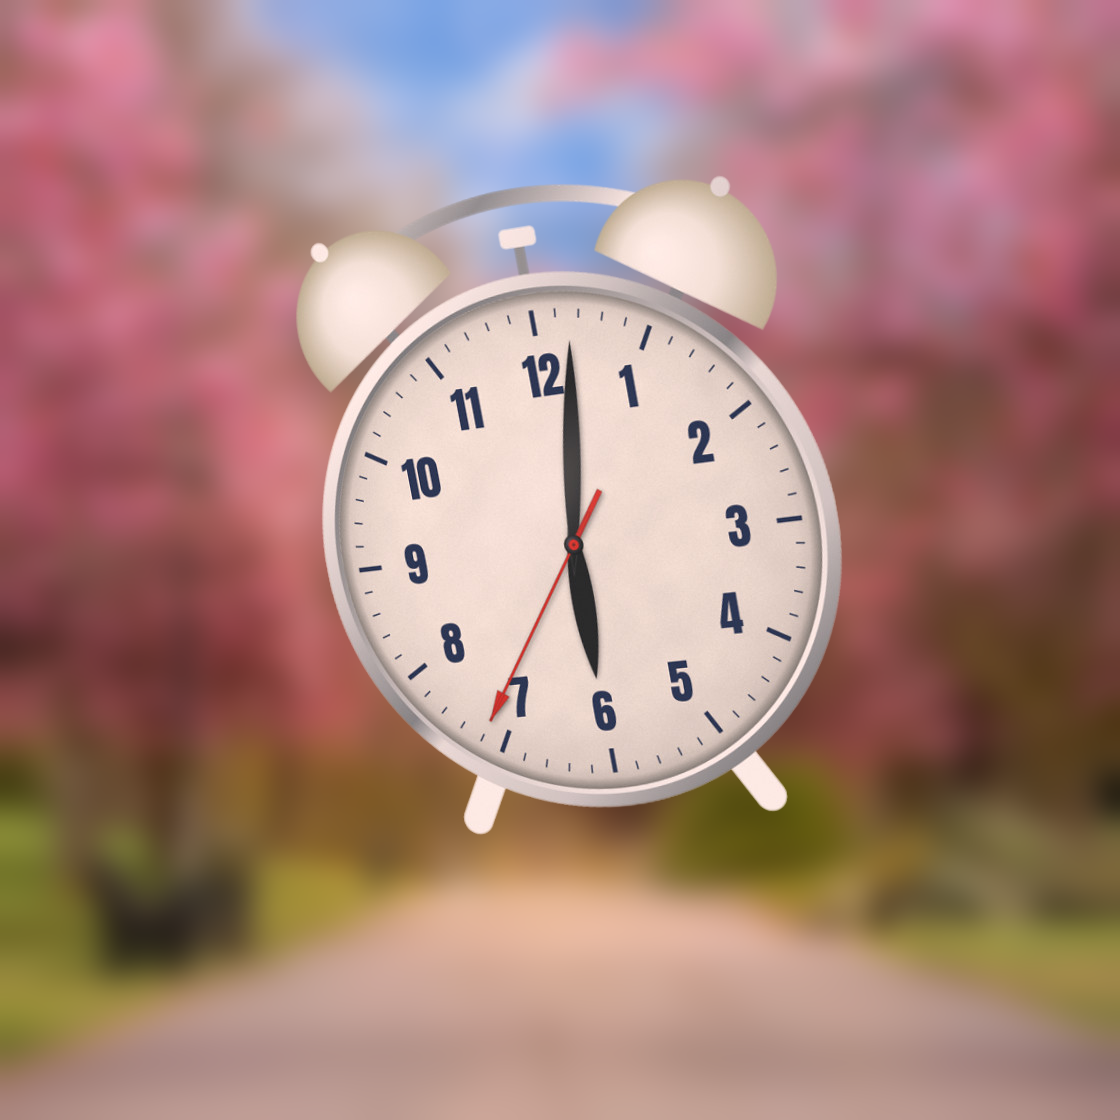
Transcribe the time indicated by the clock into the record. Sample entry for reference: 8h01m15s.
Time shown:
6h01m36s
